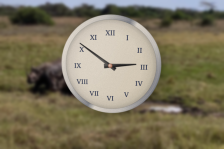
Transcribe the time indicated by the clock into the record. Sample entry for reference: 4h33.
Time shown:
2h51
